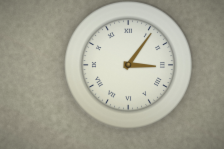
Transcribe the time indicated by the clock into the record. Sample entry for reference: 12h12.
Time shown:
3h06
